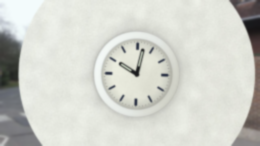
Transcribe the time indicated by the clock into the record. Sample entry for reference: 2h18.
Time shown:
10h02
